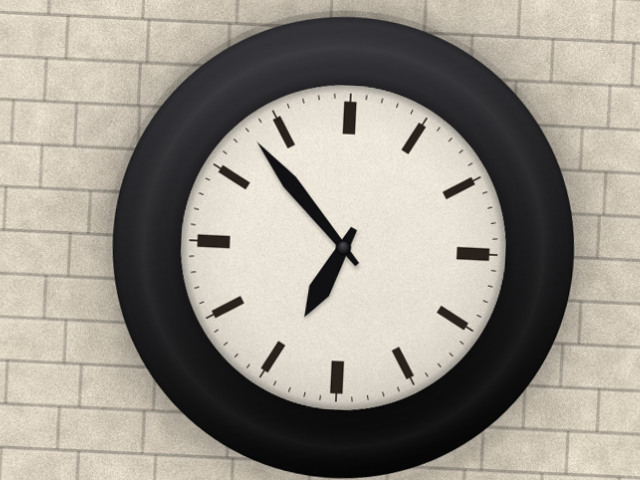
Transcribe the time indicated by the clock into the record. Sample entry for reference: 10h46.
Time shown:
6h53
